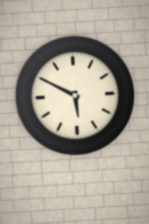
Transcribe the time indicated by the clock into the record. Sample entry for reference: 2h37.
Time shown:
5h50
